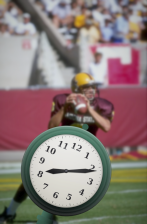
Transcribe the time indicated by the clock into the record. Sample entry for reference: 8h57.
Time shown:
8h11
